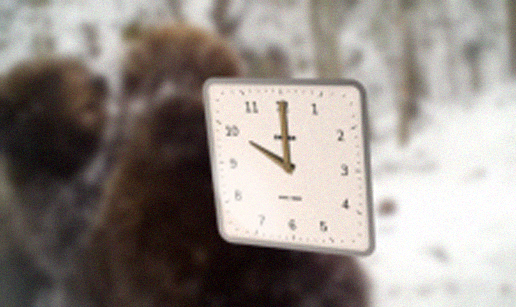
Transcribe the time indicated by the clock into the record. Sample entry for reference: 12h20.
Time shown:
10h00
